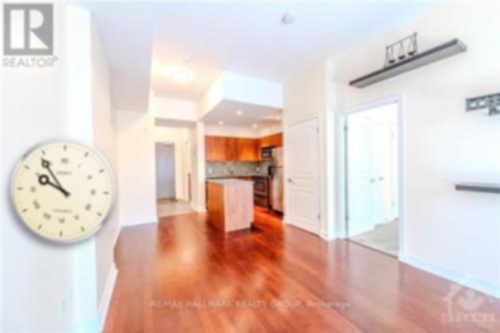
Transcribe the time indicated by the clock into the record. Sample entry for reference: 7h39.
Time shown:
9h54
